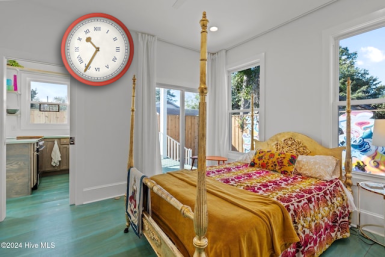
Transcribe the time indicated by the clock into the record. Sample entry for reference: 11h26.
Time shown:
10h35
